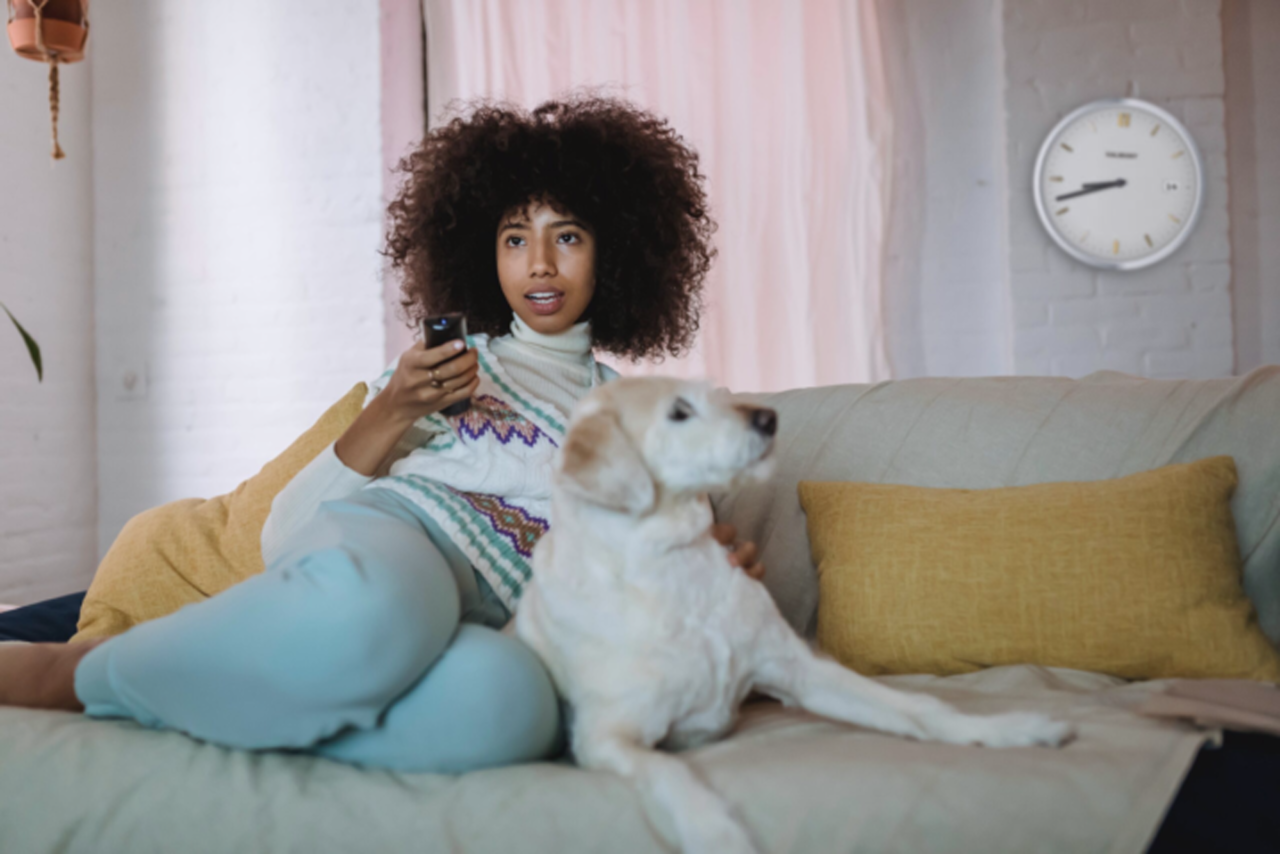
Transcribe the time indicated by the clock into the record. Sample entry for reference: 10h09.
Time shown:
8h42
